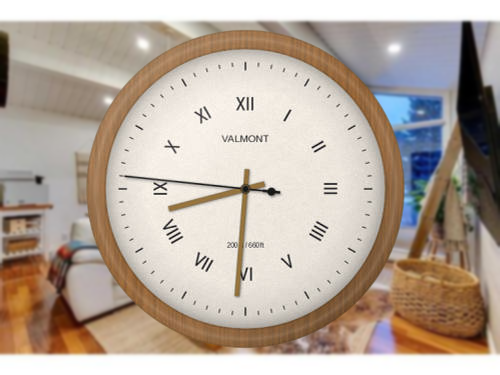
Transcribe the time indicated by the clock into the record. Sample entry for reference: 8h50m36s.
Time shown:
8h30m46s
